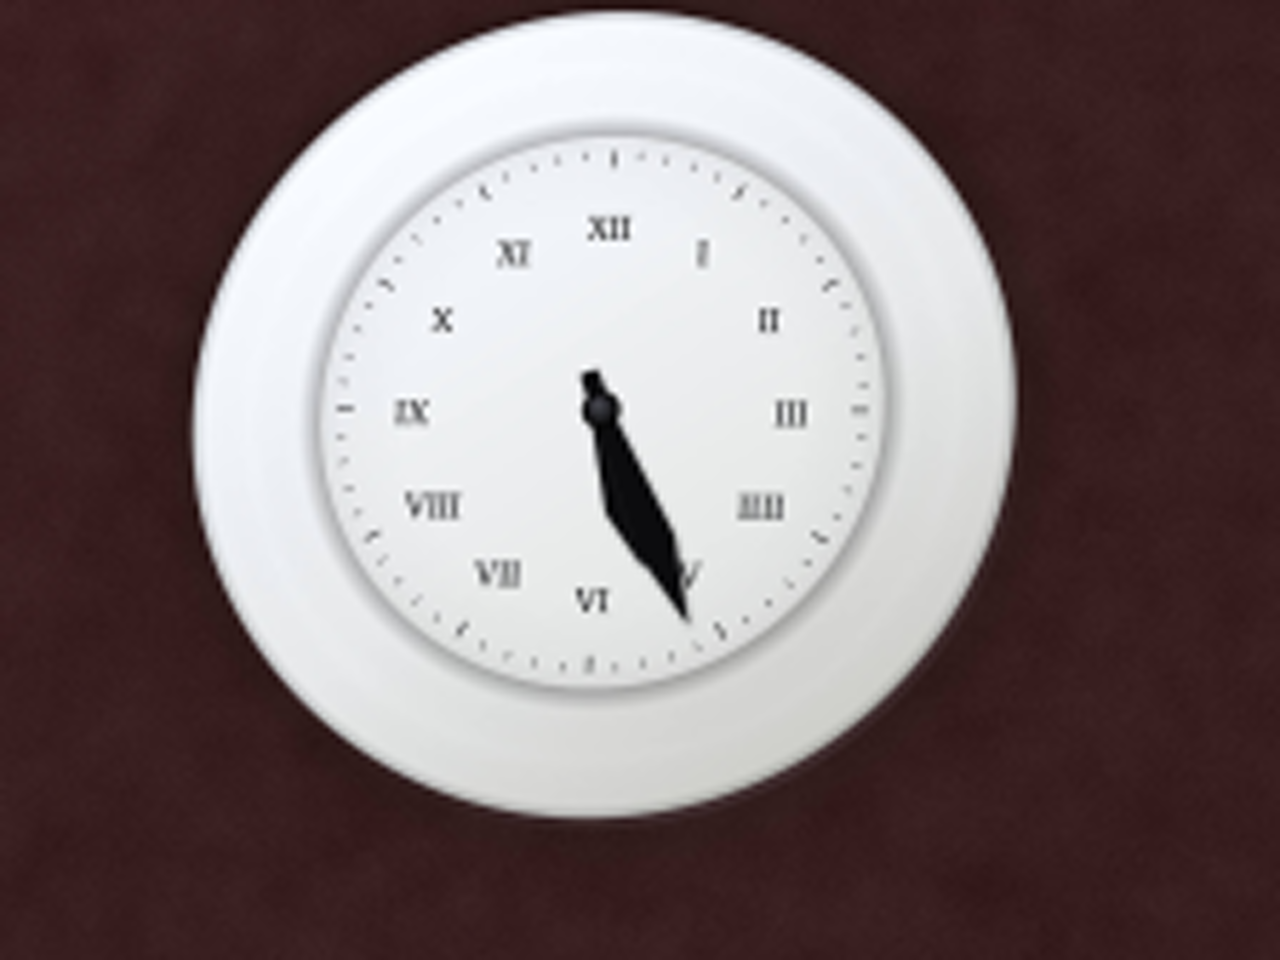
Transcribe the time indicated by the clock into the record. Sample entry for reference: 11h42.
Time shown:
5h26
